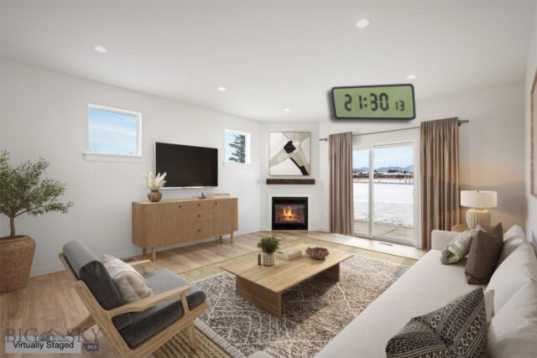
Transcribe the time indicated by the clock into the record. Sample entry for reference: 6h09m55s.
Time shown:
21h30m13s
